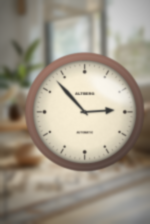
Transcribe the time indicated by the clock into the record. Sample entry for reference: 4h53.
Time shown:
2h53
